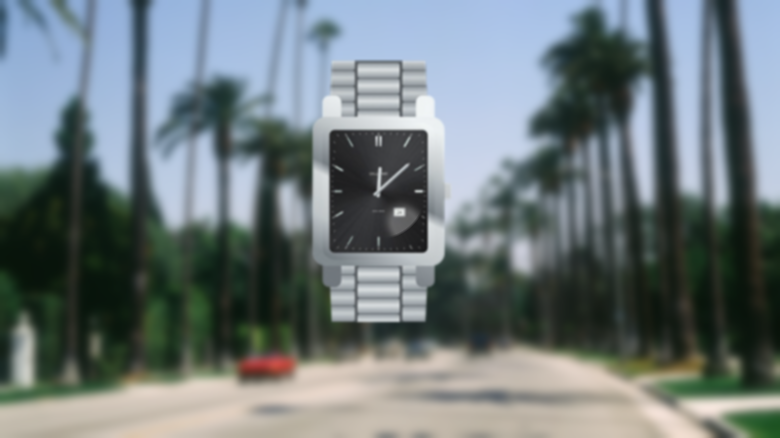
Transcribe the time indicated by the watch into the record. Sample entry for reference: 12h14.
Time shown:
12h08
